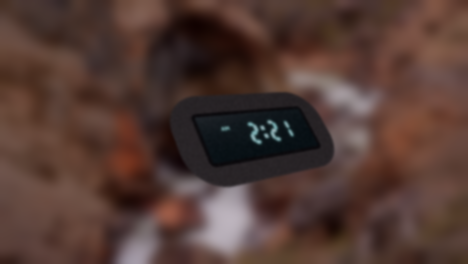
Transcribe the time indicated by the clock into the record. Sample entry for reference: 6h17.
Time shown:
2h21
